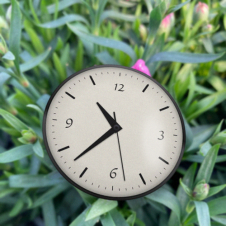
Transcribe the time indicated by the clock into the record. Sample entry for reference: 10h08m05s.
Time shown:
10h37m28s
